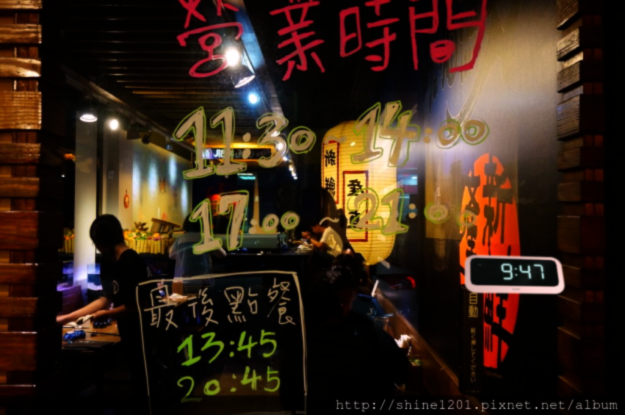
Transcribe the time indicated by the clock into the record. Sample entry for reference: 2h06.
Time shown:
9h47
